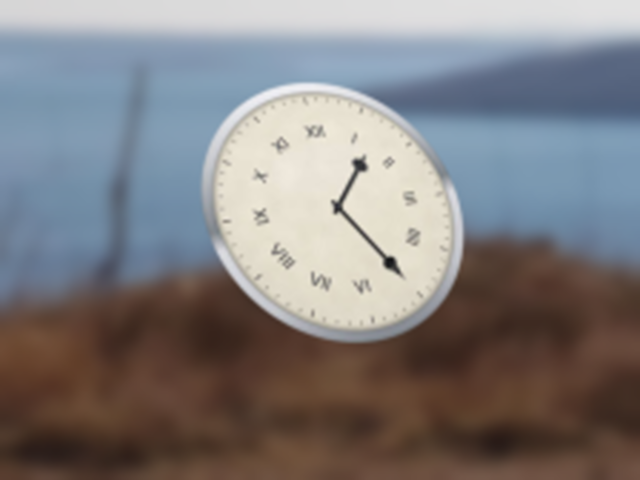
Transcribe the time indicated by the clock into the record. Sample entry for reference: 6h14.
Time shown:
1h25
